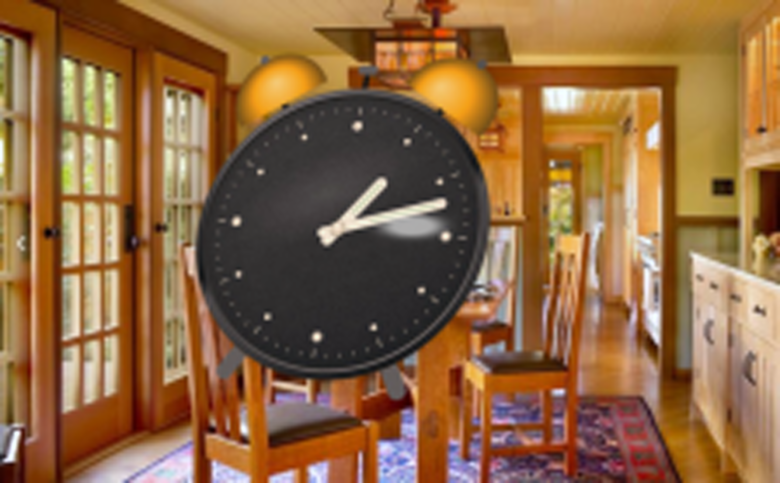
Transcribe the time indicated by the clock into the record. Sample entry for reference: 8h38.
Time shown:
1h12
